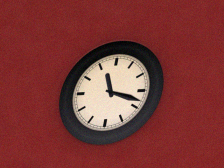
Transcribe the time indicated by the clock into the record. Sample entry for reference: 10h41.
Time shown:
11h18
